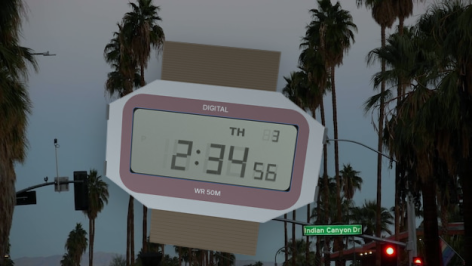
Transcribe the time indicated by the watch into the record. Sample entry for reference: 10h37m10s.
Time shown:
2h34m56s
